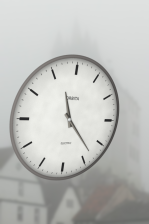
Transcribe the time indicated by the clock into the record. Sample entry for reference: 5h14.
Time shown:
11h23
